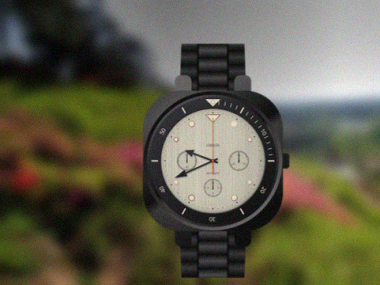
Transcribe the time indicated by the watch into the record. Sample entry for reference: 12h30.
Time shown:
9h41
